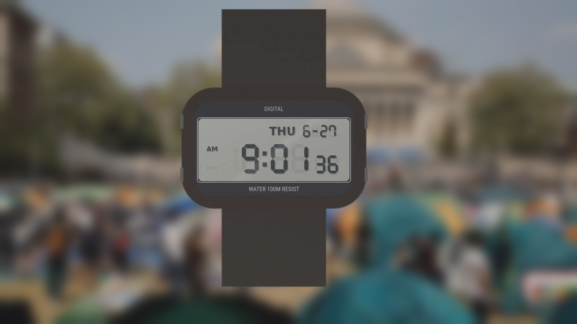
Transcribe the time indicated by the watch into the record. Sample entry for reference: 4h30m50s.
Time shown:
9h01m36s
